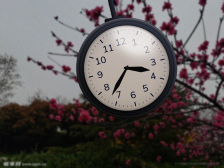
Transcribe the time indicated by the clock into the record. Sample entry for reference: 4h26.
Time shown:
3h37
